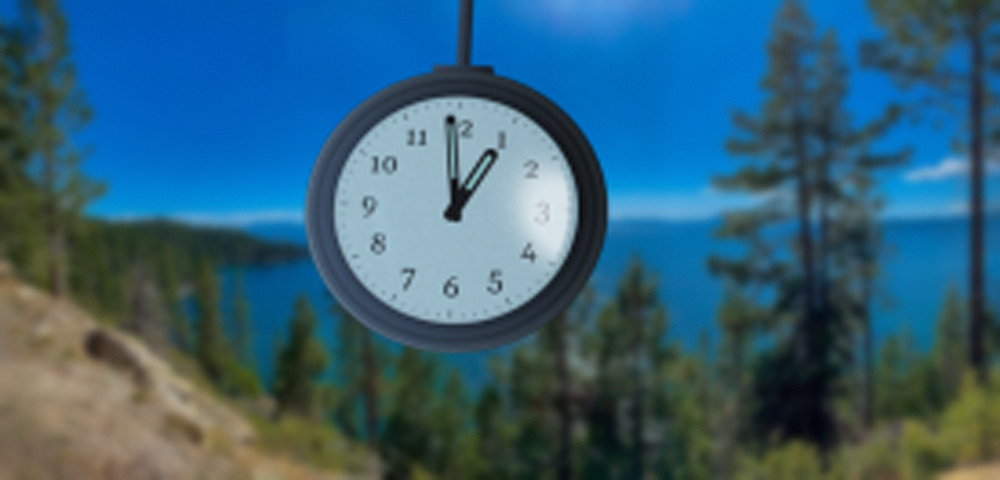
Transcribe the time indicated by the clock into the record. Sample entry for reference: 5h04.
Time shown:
12h59
